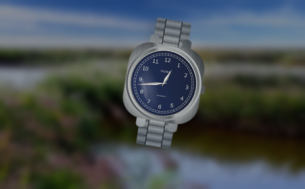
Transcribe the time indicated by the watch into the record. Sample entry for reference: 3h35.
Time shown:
12h43
